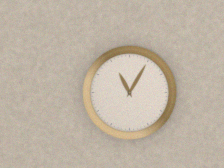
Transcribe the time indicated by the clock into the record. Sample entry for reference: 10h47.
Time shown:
11h05
